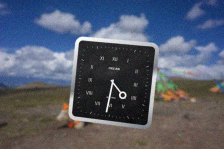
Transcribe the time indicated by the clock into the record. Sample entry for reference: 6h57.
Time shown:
4h31
